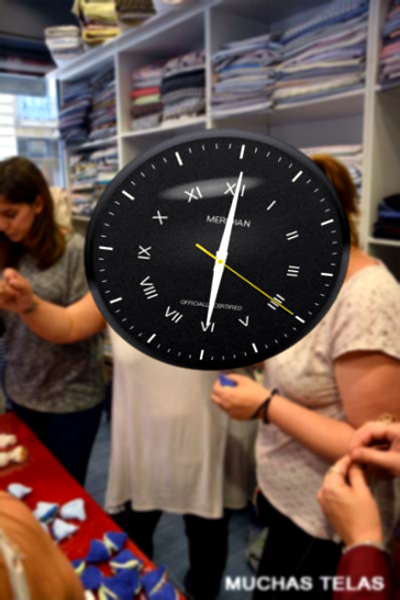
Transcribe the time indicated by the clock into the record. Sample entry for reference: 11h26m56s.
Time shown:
6h00m20s
